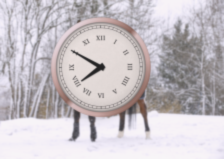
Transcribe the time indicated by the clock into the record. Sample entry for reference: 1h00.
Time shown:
7h50
